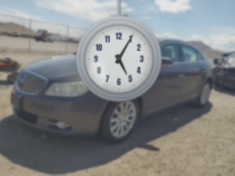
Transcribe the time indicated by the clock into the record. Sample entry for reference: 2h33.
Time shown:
5h05
